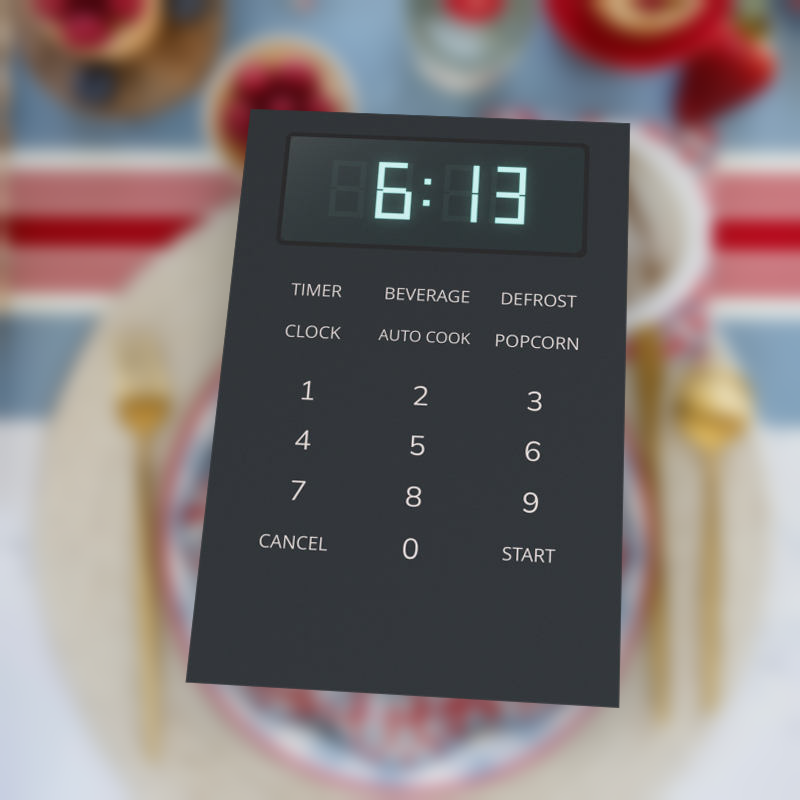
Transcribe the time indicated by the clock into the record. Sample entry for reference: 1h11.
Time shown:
6h13
